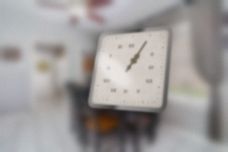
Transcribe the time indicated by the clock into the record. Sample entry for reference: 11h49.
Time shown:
1h05
